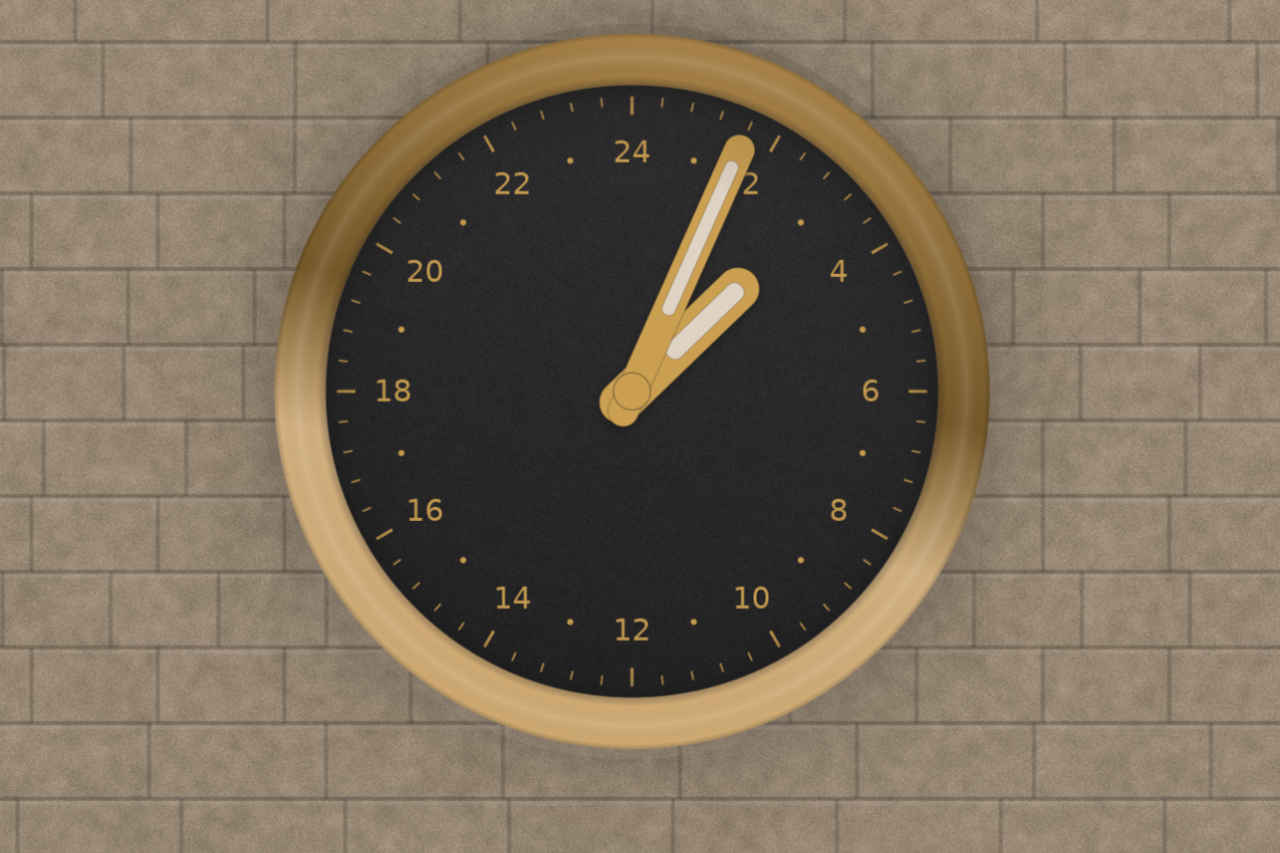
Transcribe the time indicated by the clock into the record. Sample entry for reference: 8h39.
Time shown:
3h04
